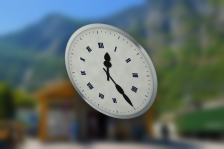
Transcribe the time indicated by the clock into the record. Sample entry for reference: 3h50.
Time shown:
12h25
